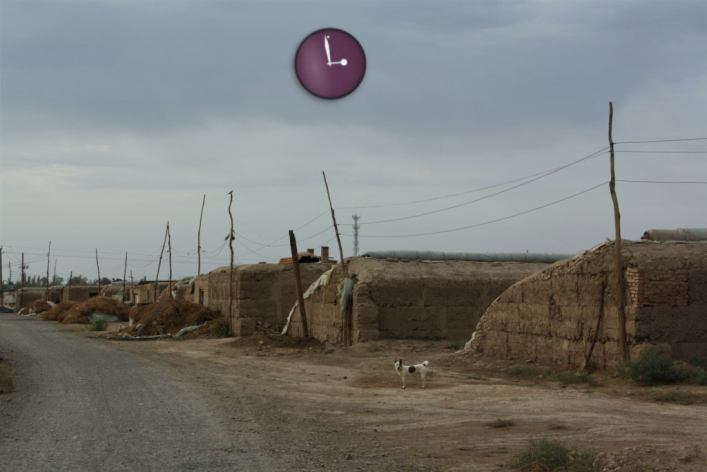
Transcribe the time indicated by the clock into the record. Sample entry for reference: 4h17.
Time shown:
2h59
